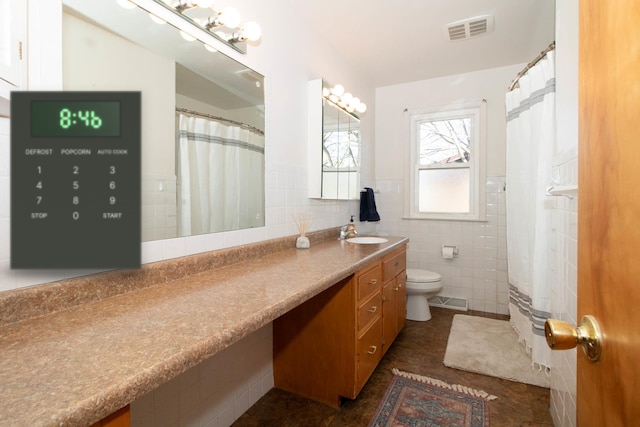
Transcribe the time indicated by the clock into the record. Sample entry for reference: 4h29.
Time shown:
8h46
